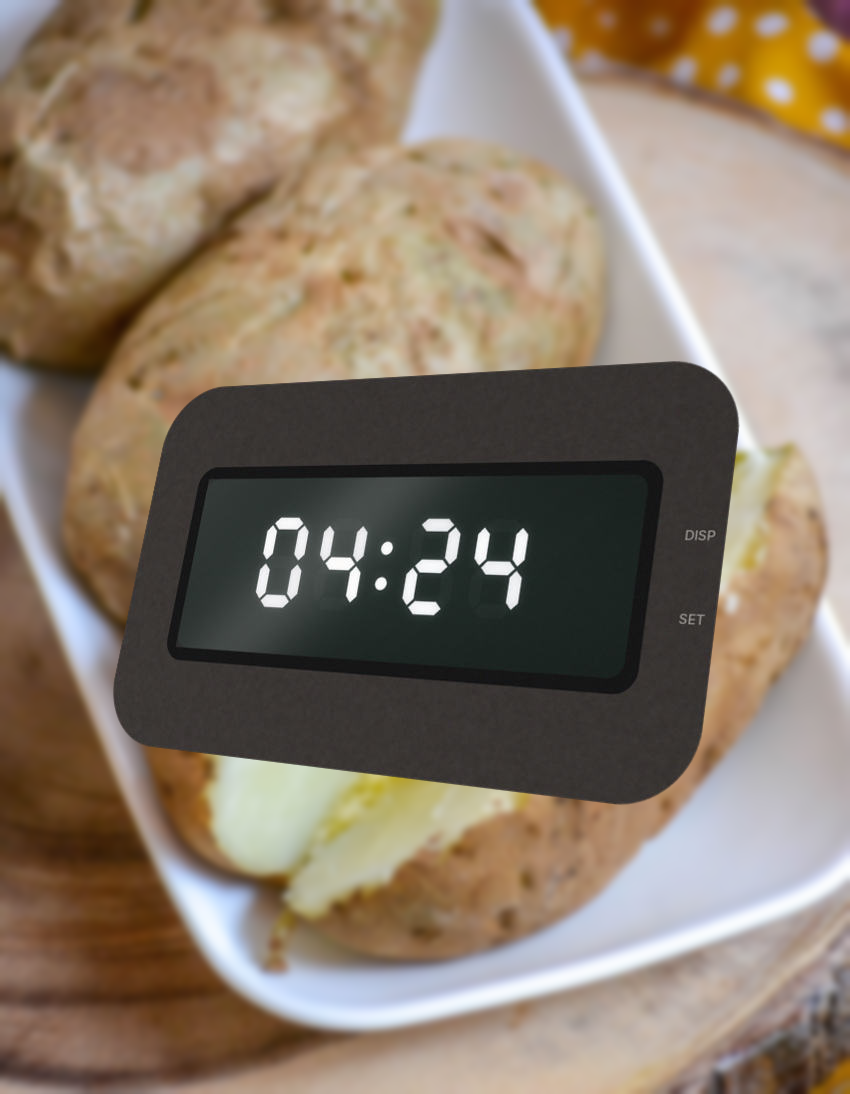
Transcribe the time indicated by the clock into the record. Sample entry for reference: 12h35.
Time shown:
4h24
